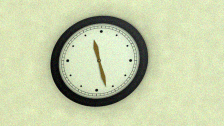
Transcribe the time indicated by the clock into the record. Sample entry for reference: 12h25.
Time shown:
11h27
